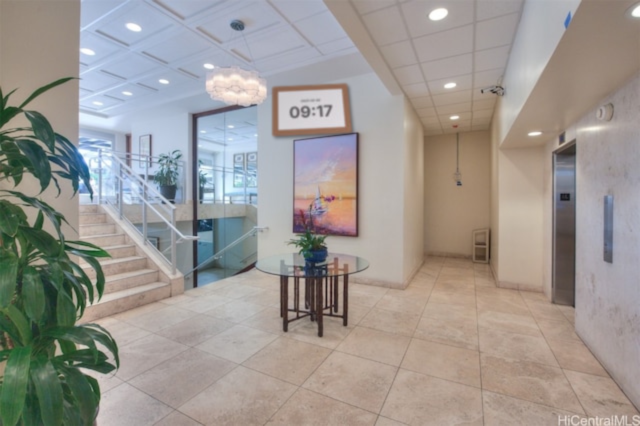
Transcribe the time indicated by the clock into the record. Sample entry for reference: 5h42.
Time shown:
9h17
